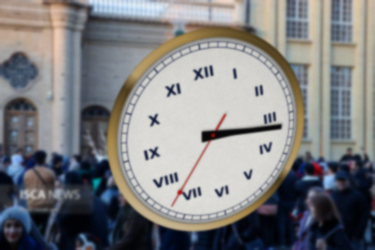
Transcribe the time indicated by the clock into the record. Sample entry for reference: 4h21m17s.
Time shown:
3h16m37s
